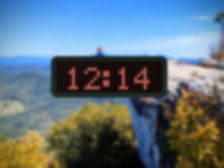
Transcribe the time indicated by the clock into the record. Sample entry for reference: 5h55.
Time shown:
12h14
